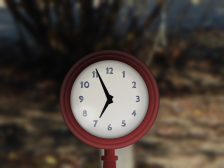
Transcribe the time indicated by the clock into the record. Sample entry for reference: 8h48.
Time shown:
6h56
